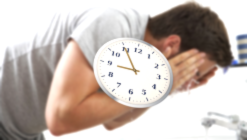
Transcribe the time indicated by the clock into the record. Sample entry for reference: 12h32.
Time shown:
8h55
